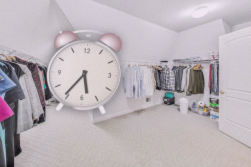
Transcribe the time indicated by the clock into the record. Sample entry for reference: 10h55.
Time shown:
5h36
